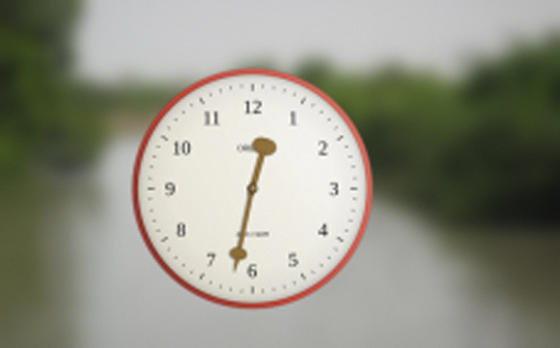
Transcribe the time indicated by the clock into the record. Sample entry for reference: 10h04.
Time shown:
12h32
